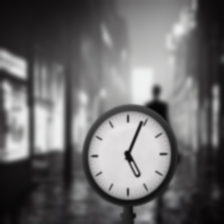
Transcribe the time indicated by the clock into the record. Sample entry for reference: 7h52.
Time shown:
5h04
